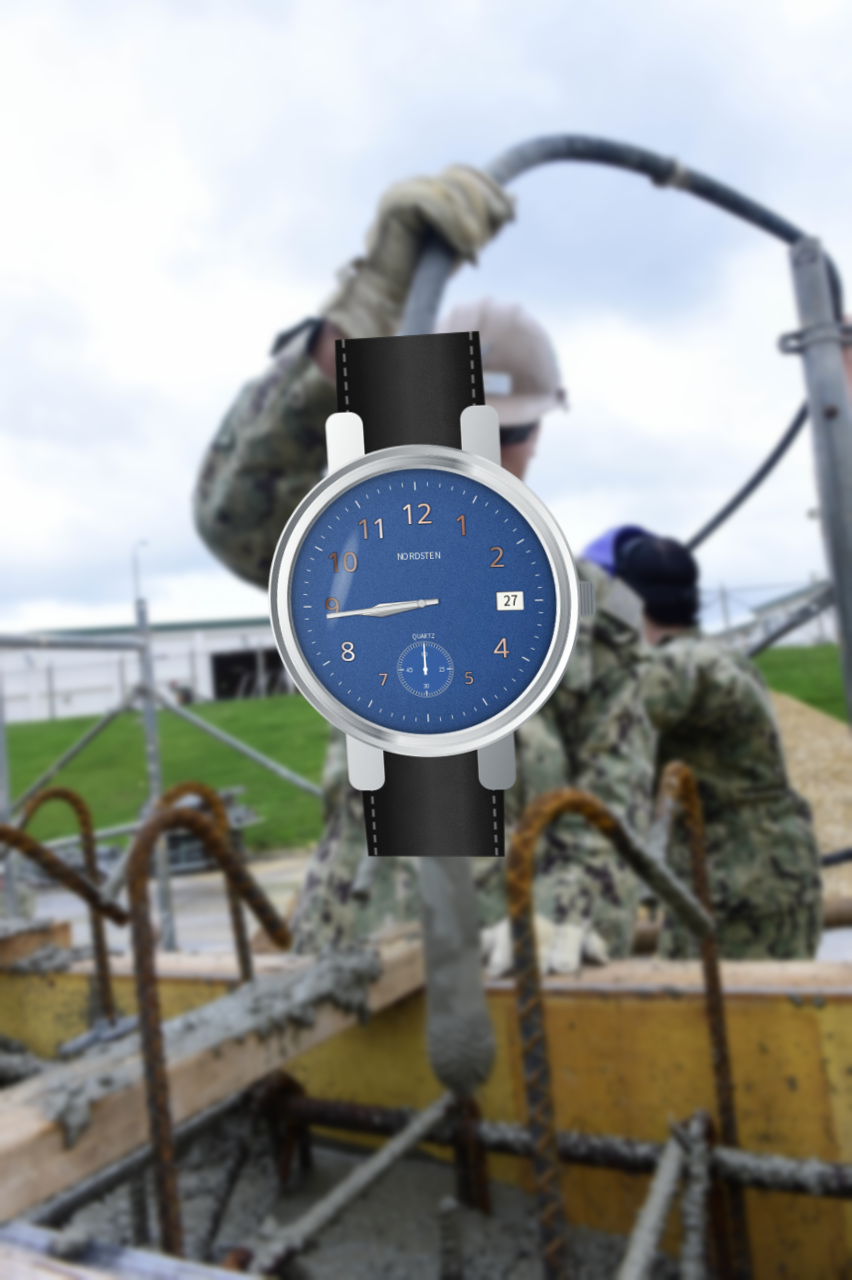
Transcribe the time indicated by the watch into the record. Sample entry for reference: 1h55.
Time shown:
8h44
